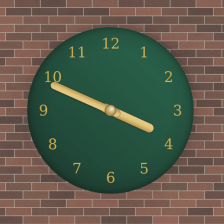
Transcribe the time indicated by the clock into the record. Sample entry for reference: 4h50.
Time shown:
3h49
